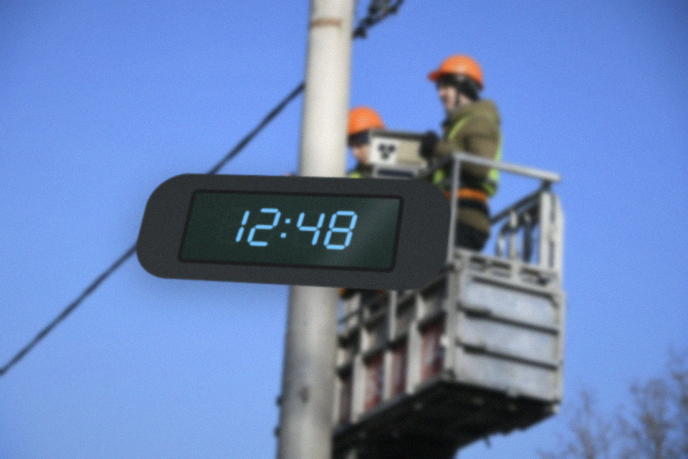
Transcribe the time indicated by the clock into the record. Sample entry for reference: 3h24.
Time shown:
12h48
